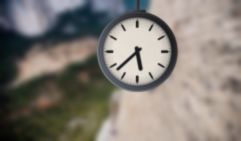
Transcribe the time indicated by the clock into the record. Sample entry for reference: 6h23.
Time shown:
5h38
